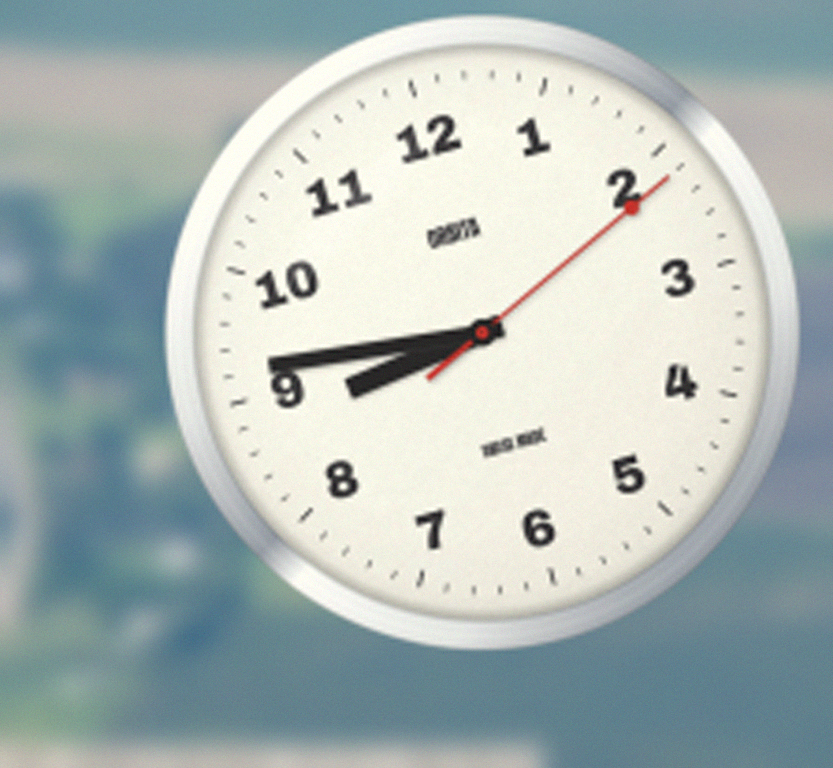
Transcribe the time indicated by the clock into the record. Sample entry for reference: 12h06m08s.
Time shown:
8h46m11s
